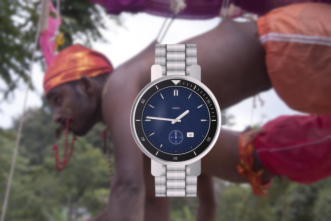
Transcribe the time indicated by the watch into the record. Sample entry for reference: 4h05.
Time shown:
1h46
